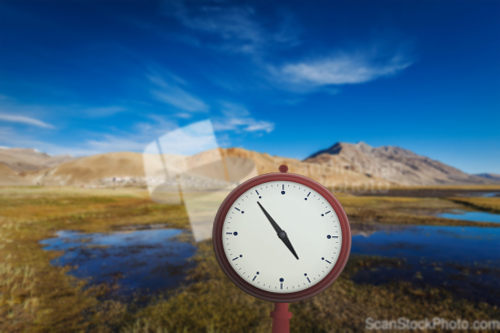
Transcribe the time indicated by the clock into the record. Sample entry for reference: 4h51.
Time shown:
4h54
